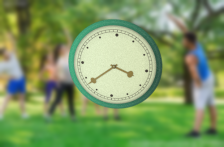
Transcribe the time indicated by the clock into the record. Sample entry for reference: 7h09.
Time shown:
3h38
